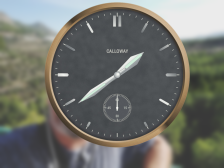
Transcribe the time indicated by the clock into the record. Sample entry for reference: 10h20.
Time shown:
1h39
